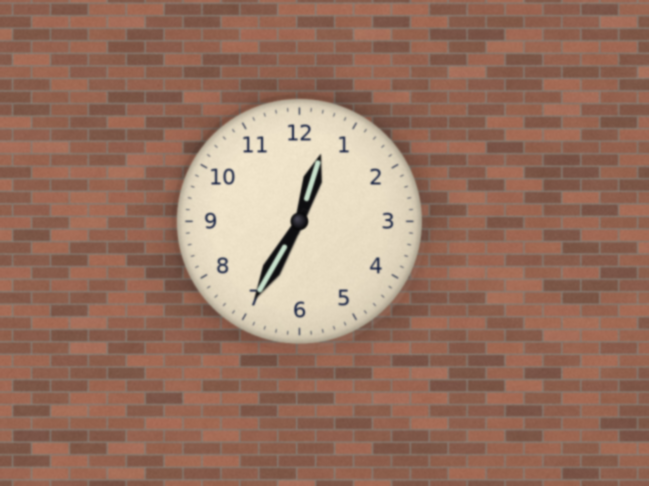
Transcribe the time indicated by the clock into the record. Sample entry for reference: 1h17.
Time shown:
12h35
